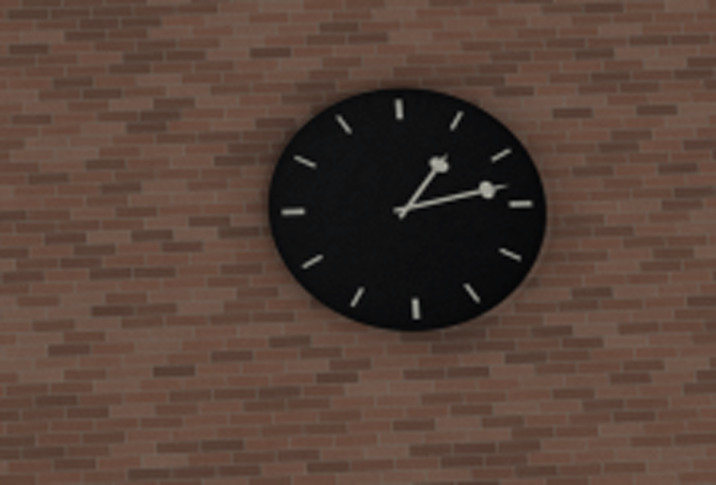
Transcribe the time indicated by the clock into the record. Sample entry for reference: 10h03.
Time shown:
1h13
